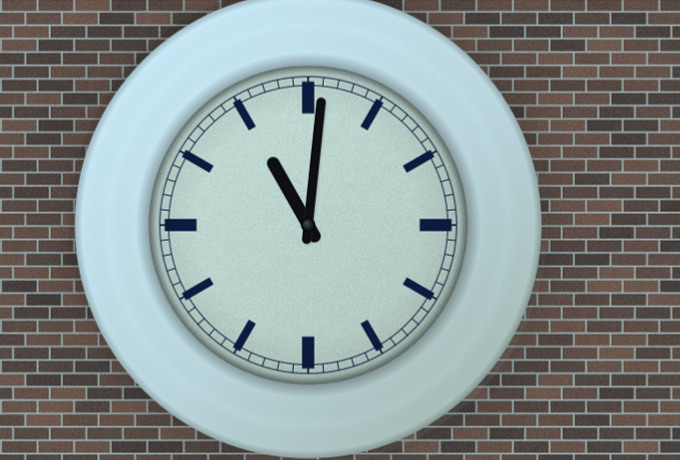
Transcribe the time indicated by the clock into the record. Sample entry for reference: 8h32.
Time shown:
11h01
